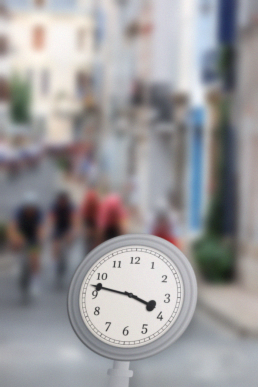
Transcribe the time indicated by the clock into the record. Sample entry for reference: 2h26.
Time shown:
3h47
